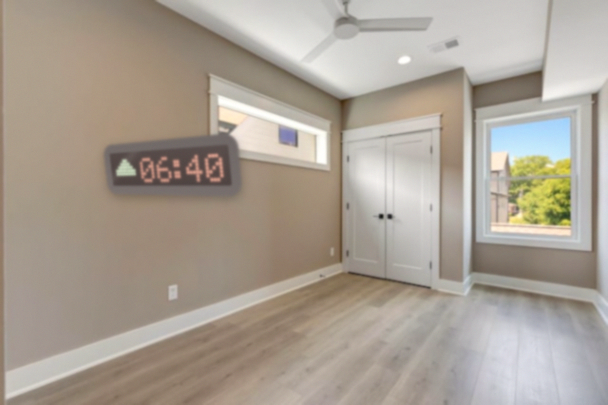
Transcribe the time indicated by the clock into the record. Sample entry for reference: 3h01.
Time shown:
6h40
